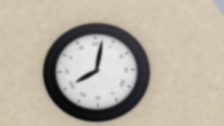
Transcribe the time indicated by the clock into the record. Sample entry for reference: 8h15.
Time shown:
8h02
